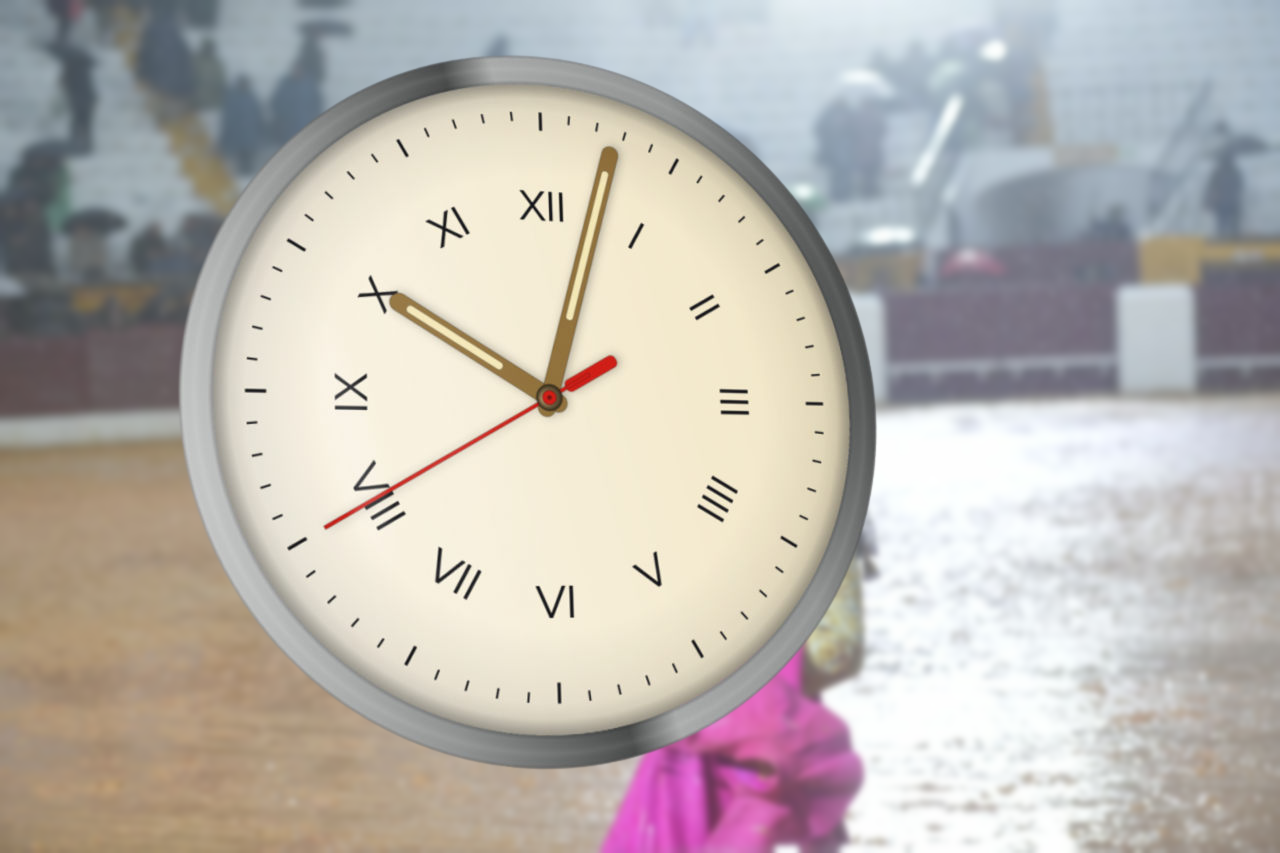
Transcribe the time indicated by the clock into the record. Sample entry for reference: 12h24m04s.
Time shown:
10h02m40s
